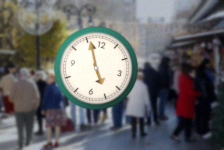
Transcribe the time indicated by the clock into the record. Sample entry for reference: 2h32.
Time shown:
4h56
